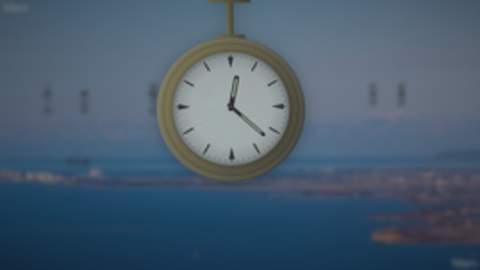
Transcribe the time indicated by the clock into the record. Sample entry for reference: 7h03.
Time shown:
12h22
